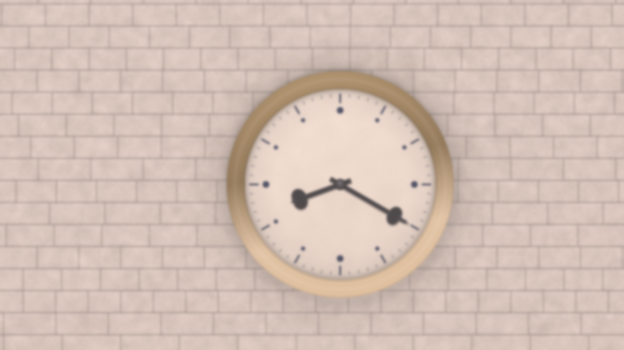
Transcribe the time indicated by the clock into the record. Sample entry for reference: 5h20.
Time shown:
8h20
